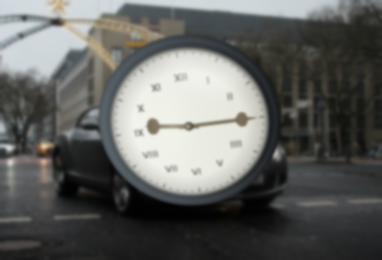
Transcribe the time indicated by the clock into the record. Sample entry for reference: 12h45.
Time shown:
9h15
